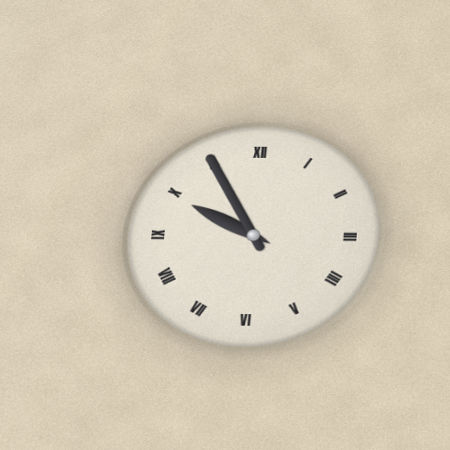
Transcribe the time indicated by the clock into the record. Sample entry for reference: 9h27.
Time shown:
9h55
